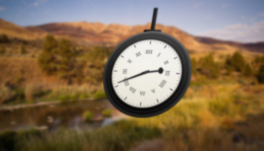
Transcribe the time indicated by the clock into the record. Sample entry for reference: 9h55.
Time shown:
2h41
